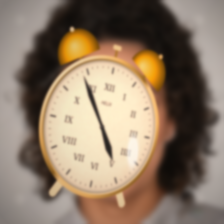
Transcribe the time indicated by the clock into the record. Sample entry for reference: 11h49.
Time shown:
4h54
